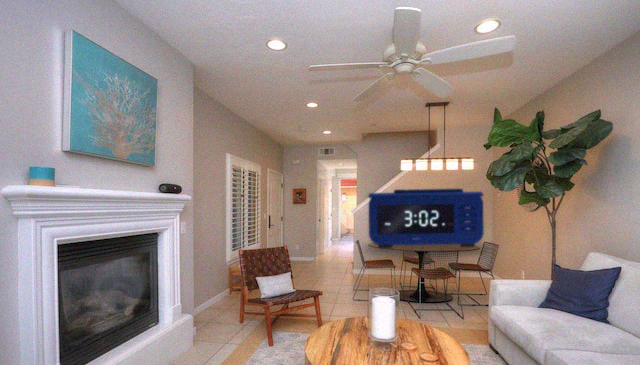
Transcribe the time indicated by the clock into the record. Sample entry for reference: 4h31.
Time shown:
3h02
